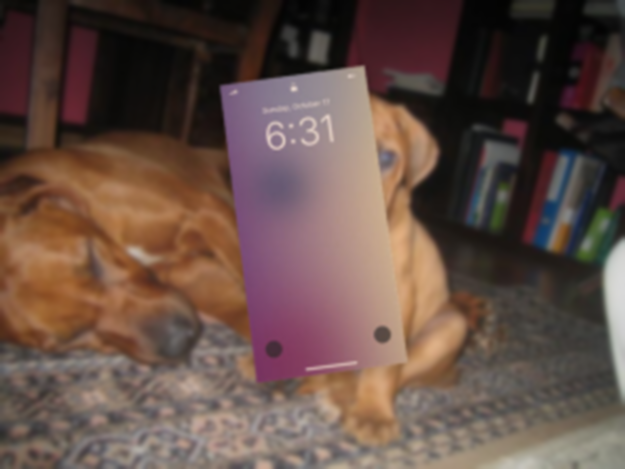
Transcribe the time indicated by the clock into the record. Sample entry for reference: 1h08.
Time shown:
6h31
